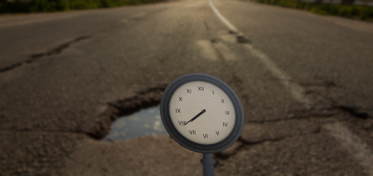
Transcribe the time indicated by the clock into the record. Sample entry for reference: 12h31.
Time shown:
7h39
